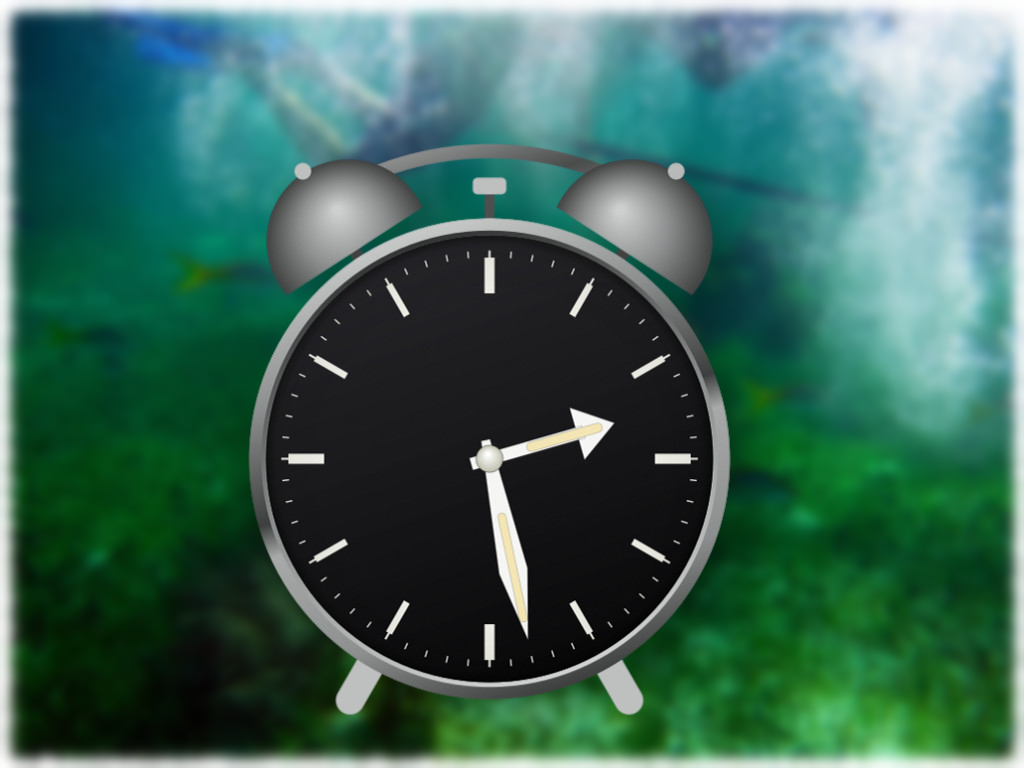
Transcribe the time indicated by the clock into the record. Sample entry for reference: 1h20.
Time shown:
2h28
